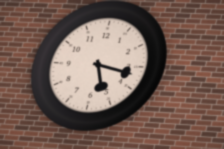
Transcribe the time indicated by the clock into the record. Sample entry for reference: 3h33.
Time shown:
5h17
